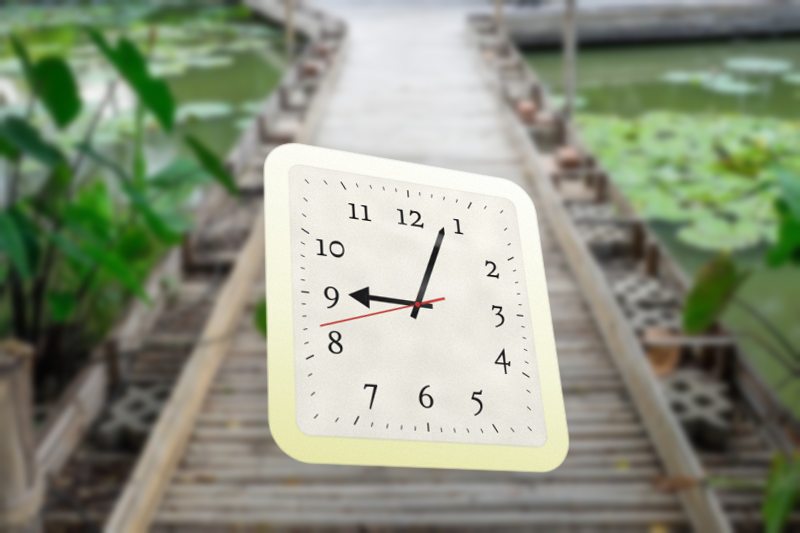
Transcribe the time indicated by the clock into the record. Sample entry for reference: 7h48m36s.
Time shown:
9h03m42s
